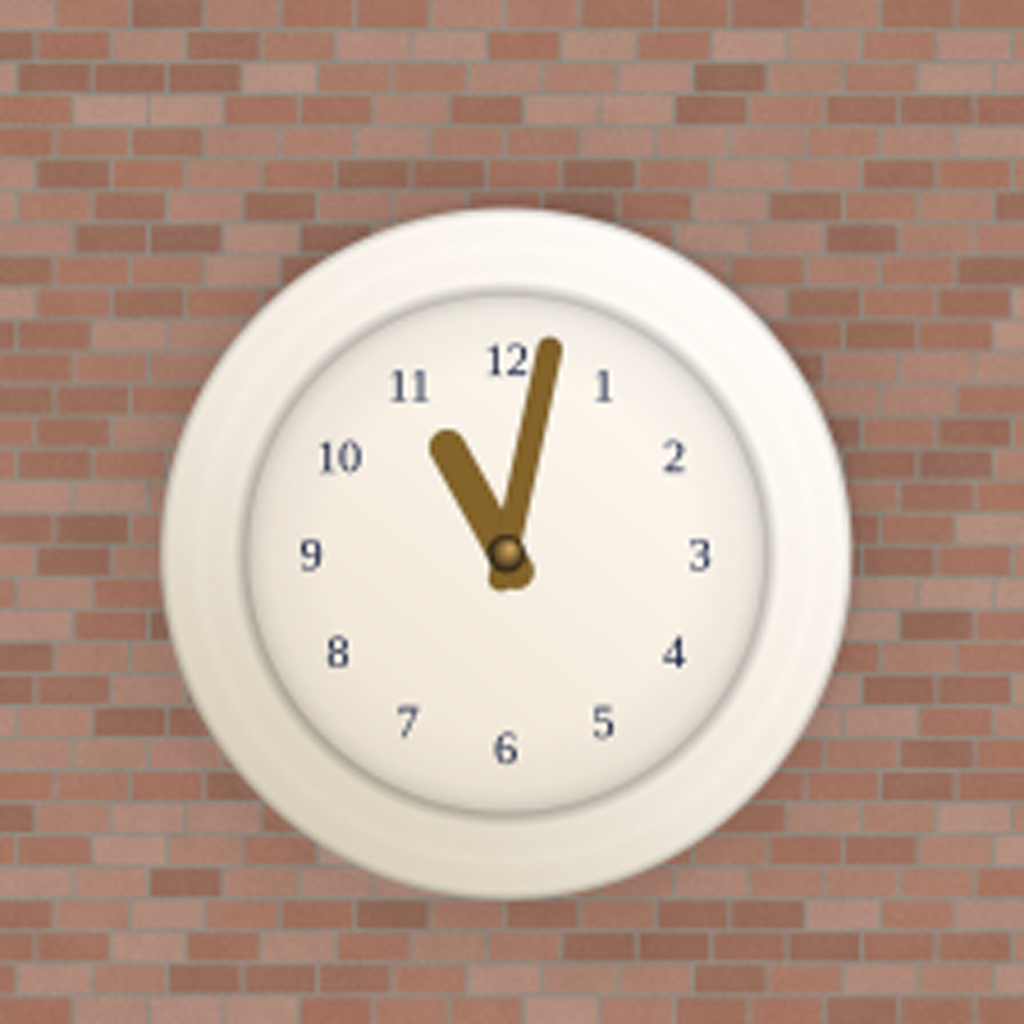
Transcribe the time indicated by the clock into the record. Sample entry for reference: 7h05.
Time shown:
11h02
